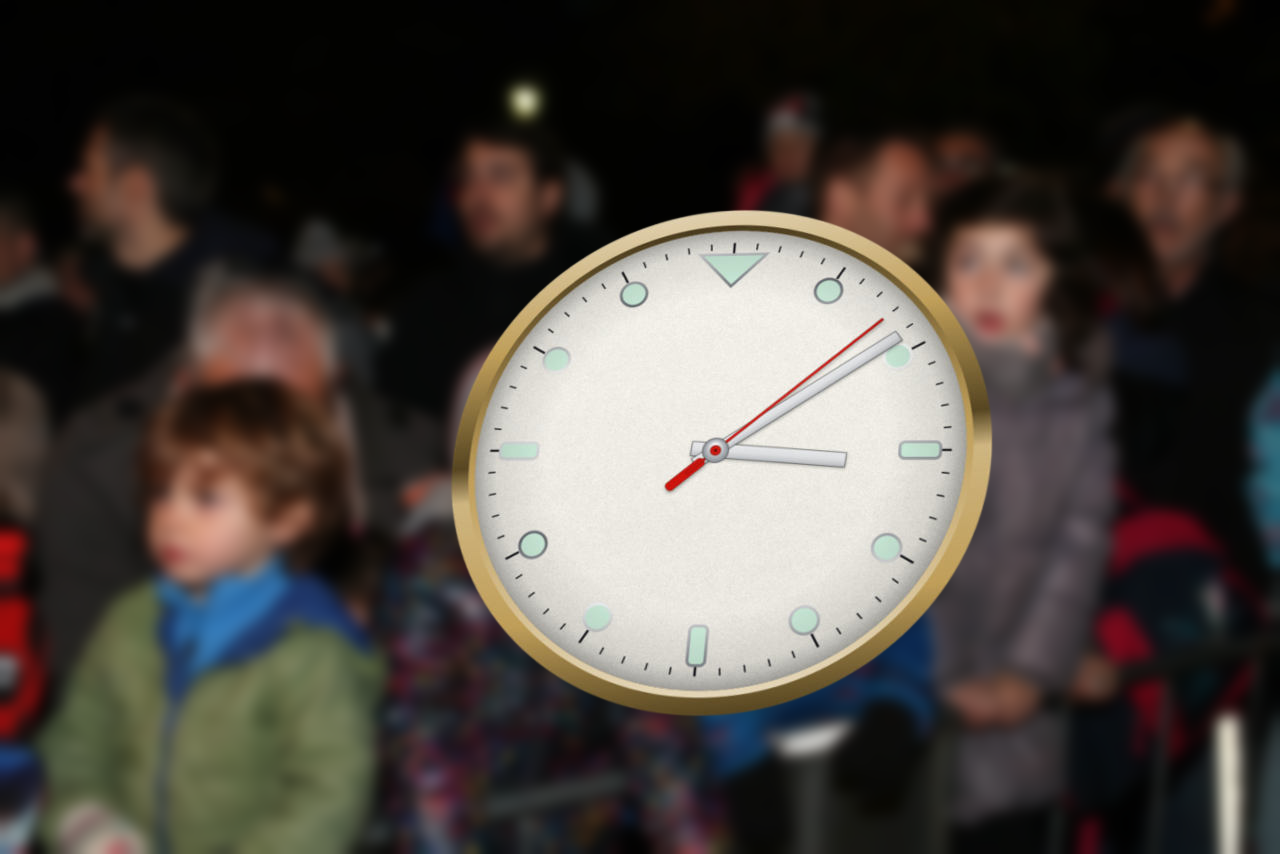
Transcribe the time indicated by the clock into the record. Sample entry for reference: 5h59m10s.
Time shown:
3h09m08s
